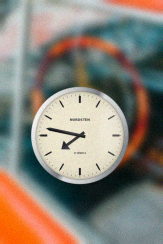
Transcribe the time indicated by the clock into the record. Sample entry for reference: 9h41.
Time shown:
7h47
